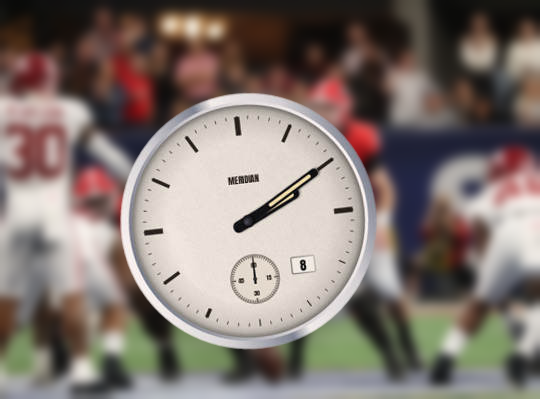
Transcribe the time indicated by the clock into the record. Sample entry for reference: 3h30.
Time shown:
2h10
